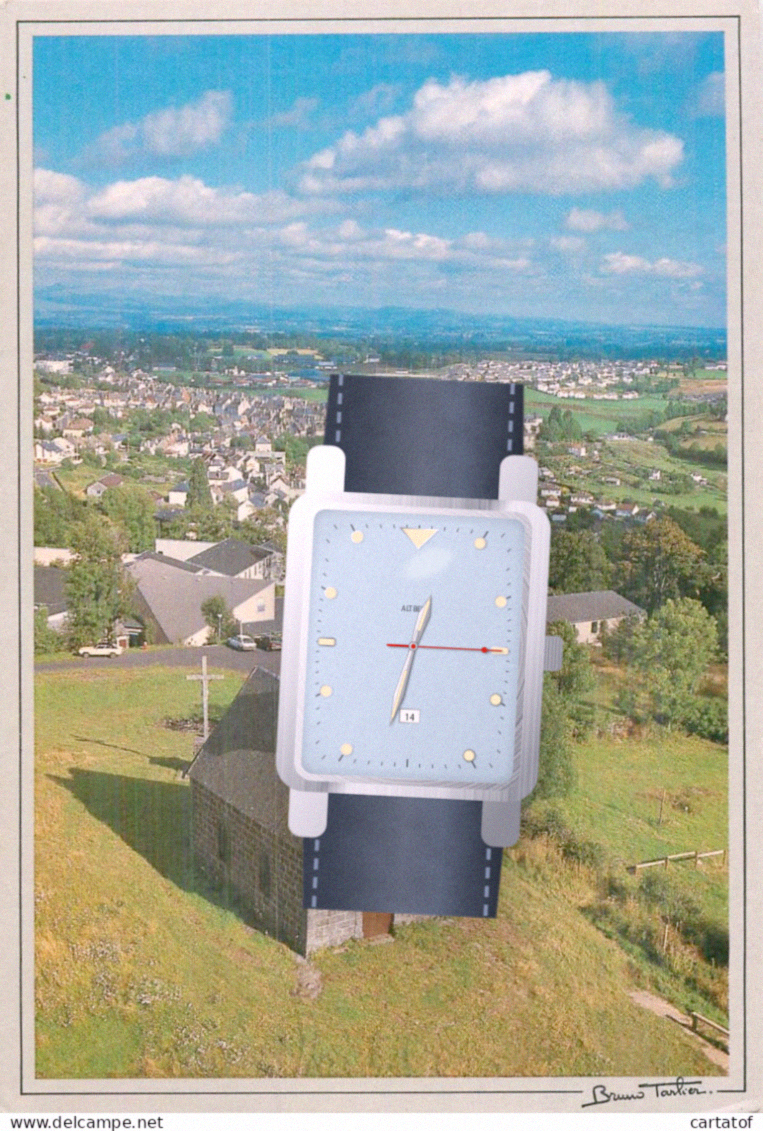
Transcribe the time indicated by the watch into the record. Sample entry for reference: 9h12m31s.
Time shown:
12h32m15s
